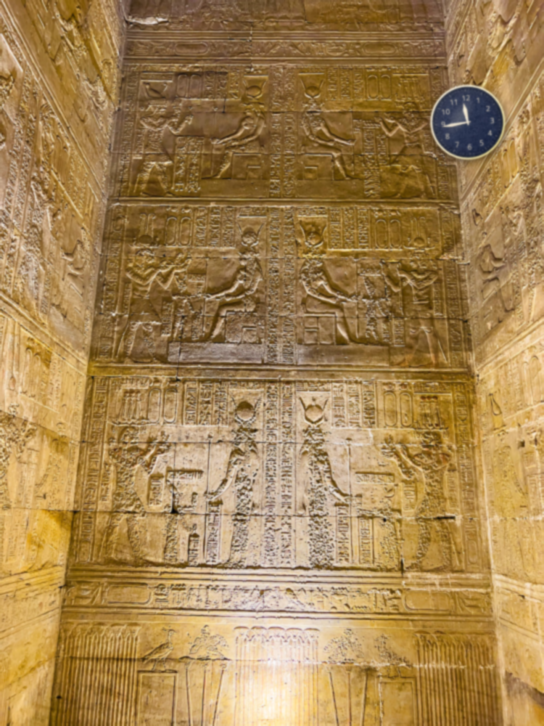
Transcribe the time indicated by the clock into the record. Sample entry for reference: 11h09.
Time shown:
11h44
